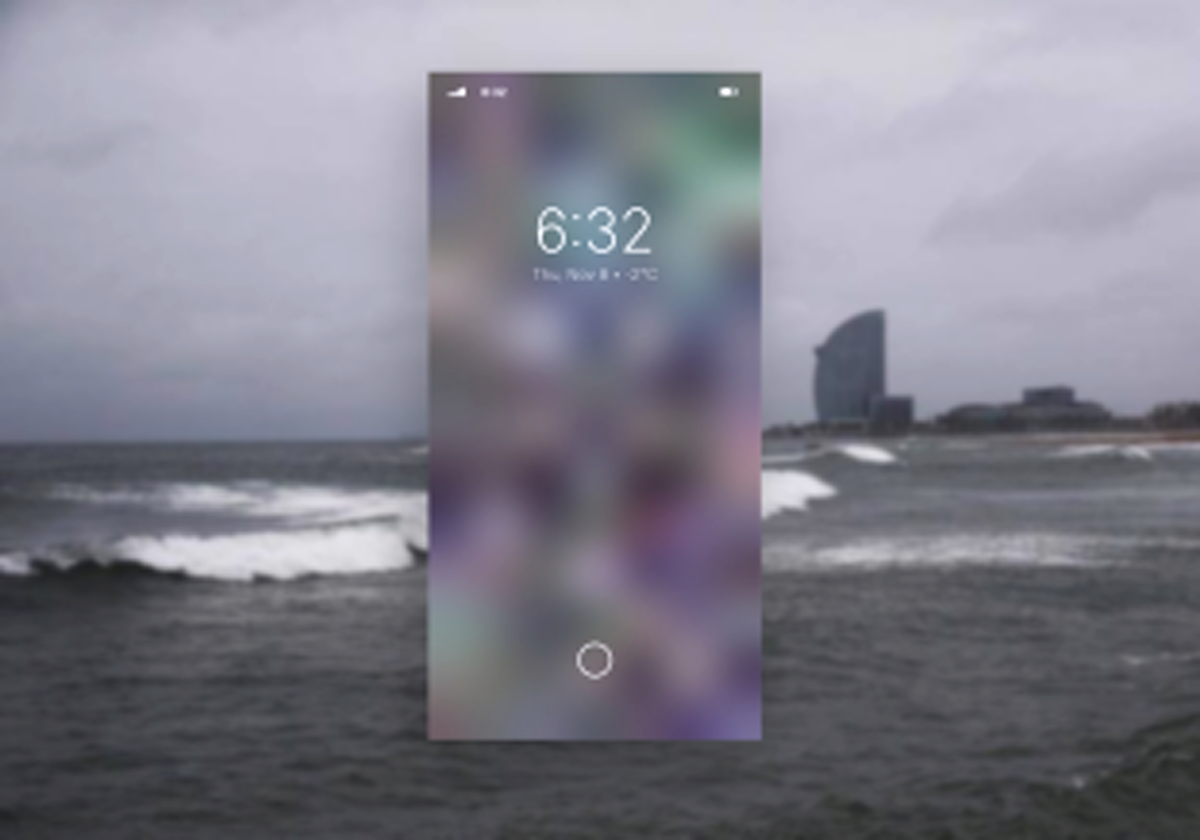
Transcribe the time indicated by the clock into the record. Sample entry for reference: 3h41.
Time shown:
6h32
